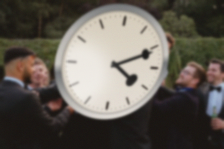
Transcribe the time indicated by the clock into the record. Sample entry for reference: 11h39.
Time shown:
4h11
